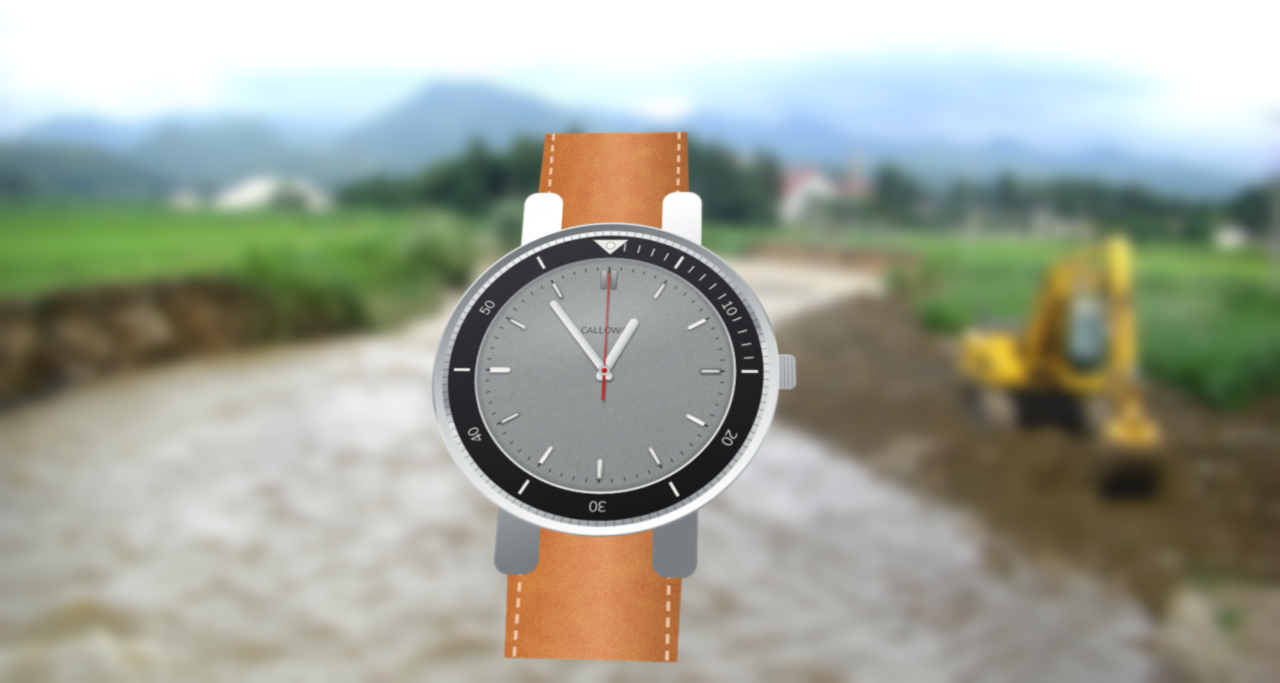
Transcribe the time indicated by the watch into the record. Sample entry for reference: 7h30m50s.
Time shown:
12h54m00s
